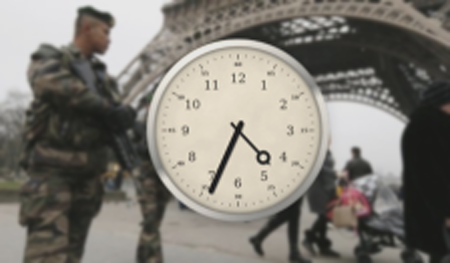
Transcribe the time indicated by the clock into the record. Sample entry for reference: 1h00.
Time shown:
4h34
